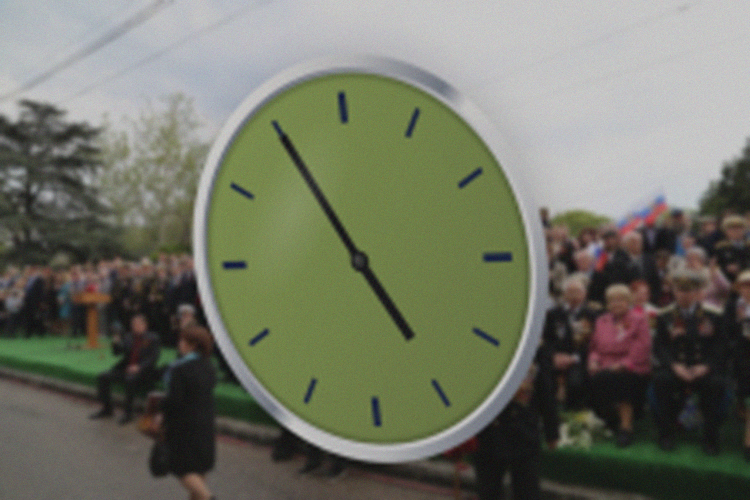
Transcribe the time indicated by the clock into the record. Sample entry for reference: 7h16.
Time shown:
4h55
